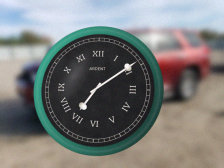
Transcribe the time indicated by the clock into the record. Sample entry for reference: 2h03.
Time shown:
7h09
